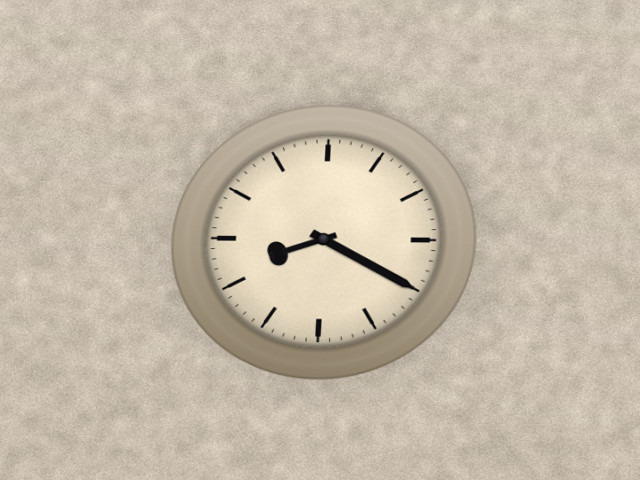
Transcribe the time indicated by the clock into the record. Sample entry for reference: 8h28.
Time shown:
8h20
